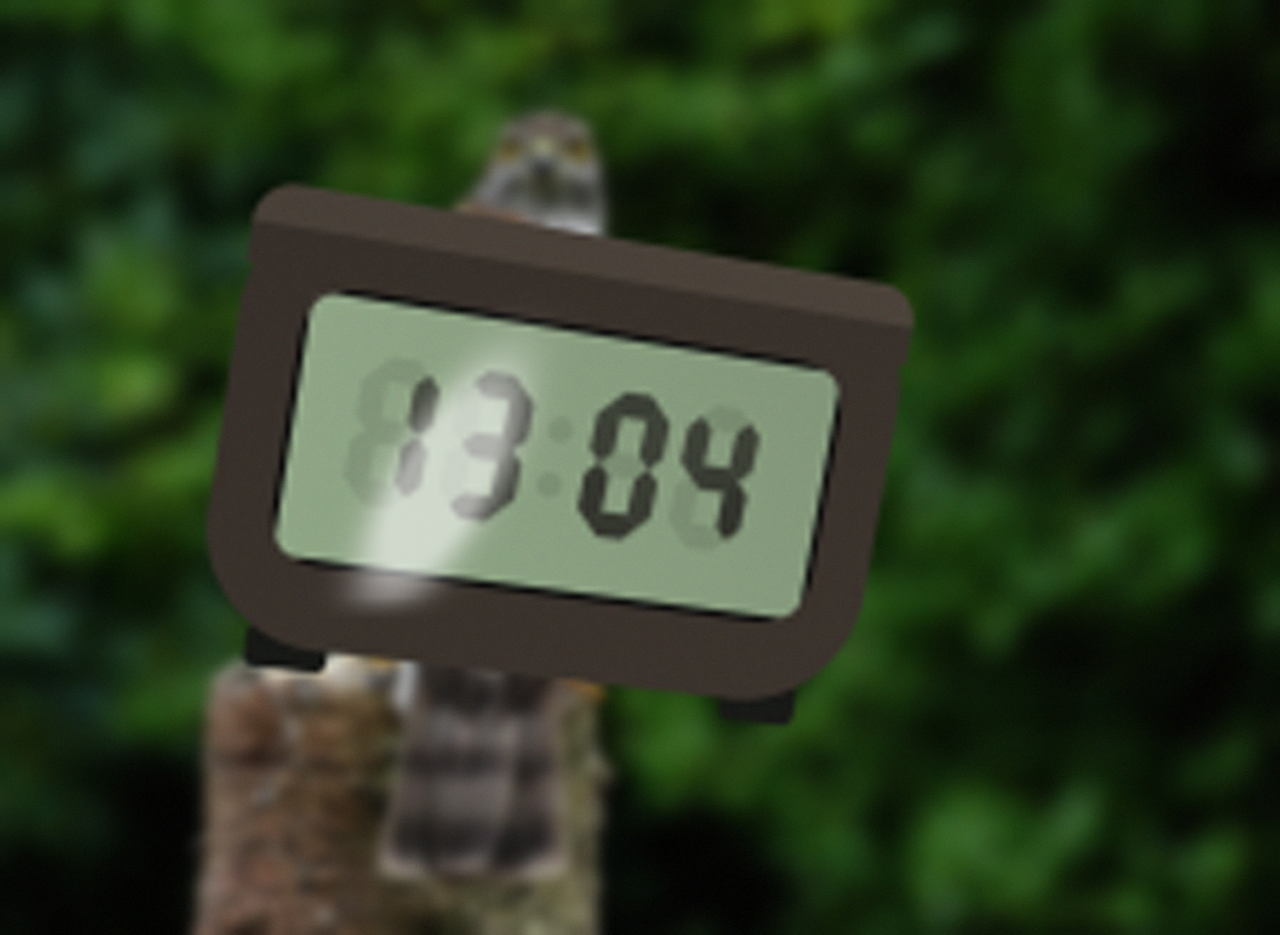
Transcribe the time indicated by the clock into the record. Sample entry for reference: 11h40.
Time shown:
13h04
